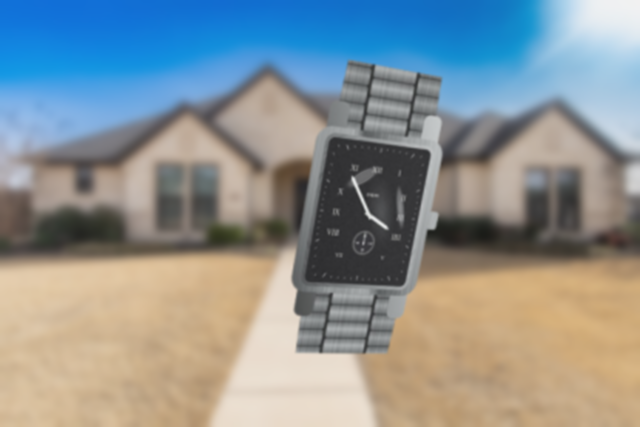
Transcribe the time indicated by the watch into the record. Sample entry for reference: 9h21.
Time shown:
3h54
